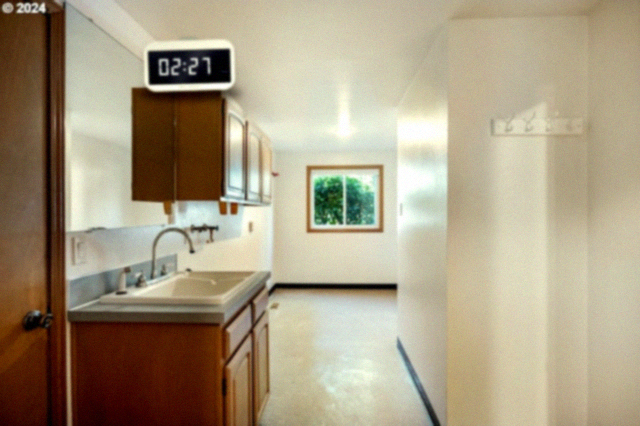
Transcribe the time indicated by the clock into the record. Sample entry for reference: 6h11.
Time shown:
2h27
